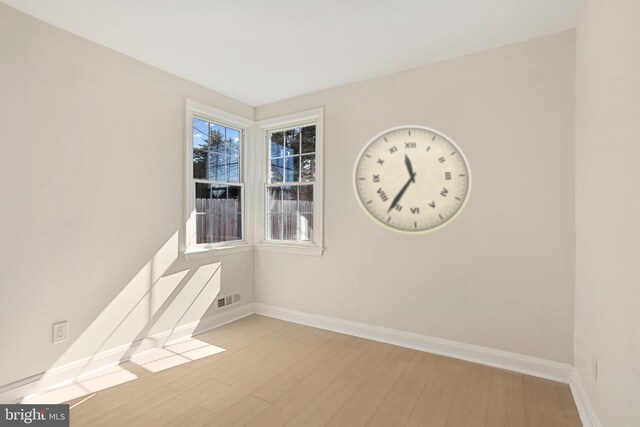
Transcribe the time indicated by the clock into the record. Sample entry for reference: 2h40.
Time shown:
11h36
